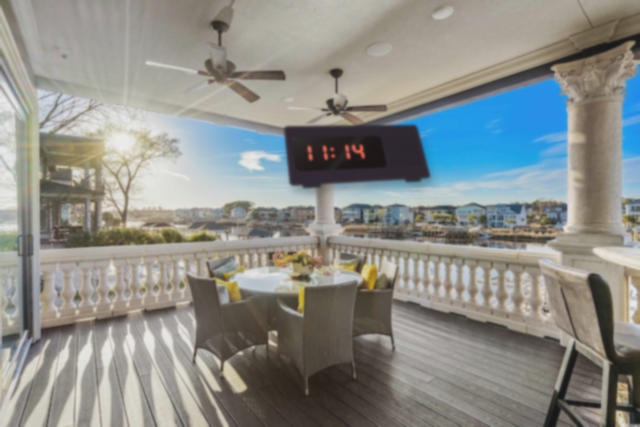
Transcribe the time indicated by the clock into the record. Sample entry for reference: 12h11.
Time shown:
11h14
